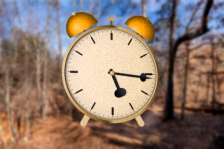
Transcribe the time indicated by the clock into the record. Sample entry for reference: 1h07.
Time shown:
5h16
